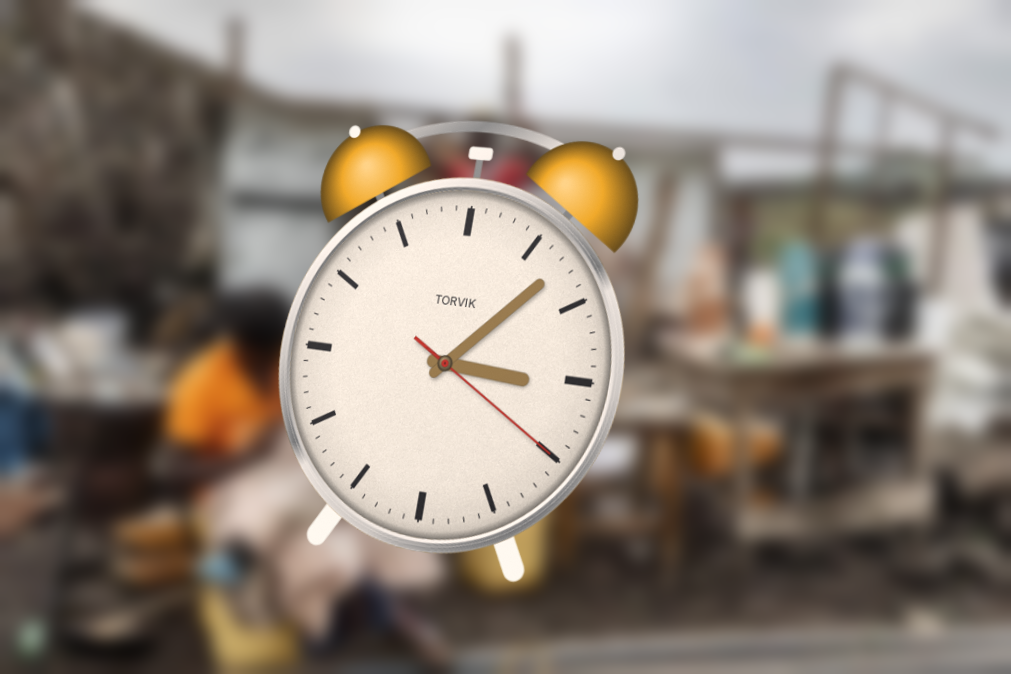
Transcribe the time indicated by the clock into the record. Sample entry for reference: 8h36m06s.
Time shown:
3h07m20s
